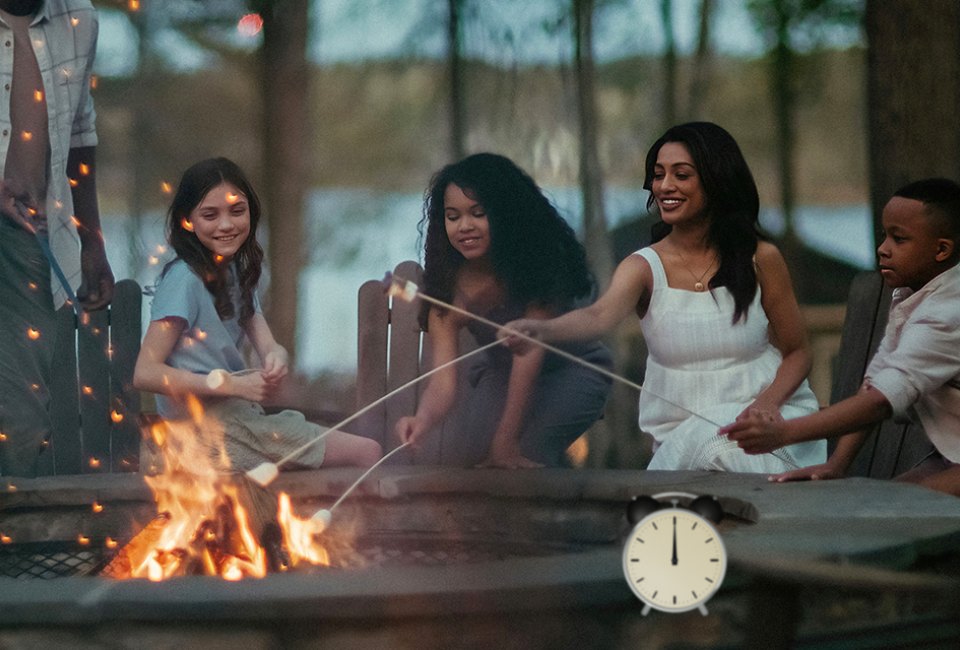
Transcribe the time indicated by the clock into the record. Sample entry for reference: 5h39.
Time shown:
12h00
